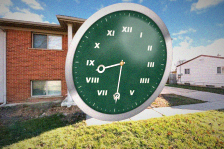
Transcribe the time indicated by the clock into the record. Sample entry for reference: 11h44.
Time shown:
8h30
